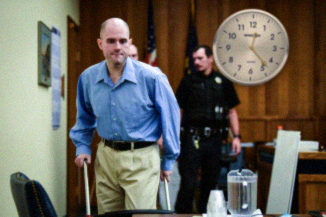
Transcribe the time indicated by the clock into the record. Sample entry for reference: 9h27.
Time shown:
12h23
